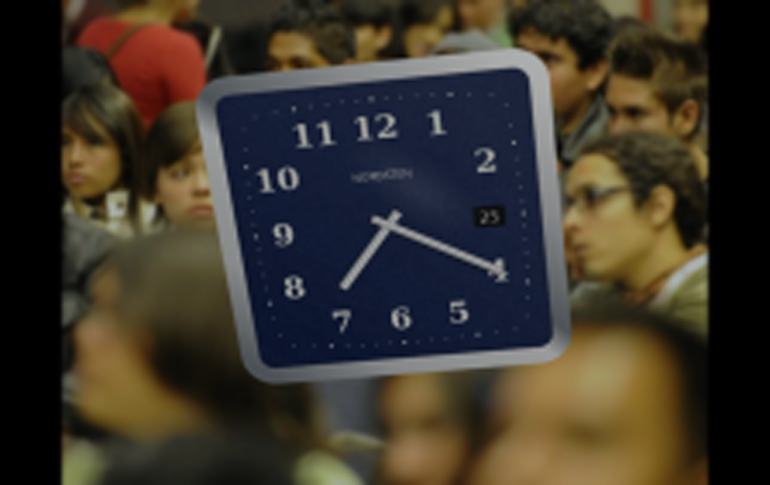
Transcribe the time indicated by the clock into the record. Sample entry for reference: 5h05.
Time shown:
7h20
